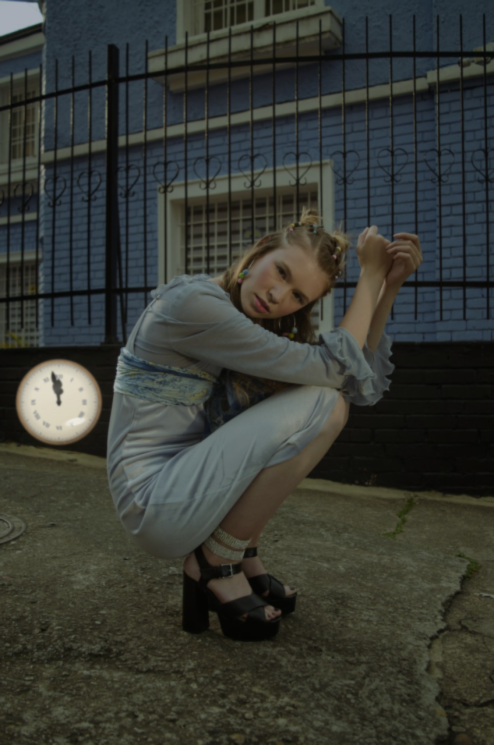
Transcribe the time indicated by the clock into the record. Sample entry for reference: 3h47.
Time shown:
11h58
